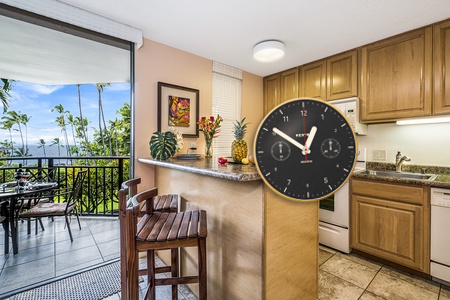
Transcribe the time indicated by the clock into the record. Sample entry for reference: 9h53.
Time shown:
12h51
